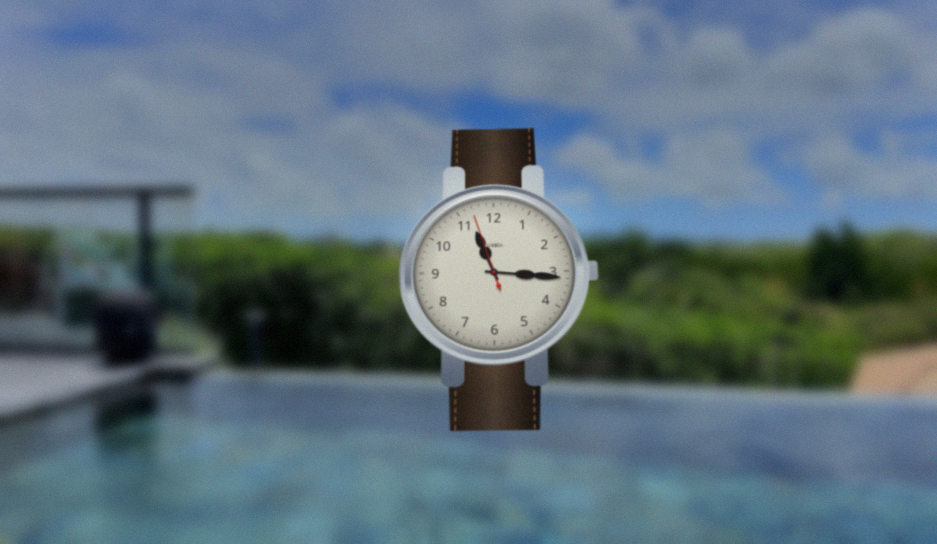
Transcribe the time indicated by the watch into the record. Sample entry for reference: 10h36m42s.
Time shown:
11h15m57s
